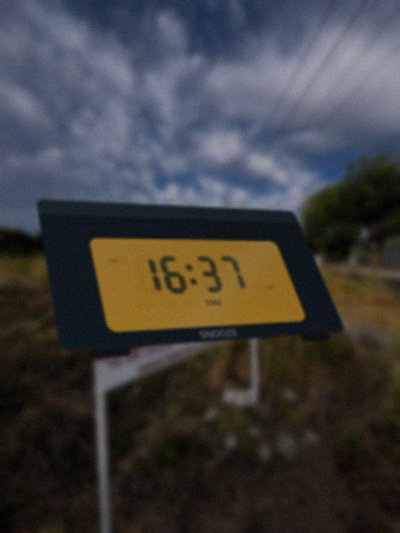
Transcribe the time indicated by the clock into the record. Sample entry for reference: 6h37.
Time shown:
16h37
